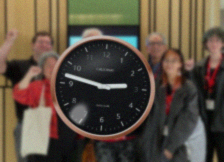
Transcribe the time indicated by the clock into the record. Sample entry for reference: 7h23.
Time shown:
2h47
